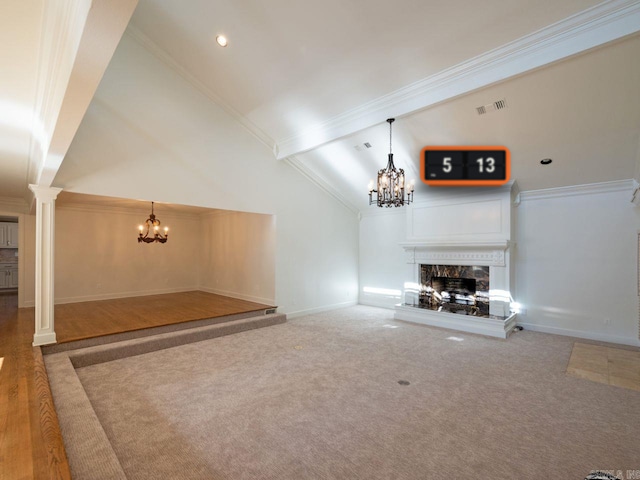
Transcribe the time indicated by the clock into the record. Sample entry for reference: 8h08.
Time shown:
5h13
